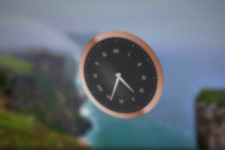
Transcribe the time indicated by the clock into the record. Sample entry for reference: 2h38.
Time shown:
4h34
